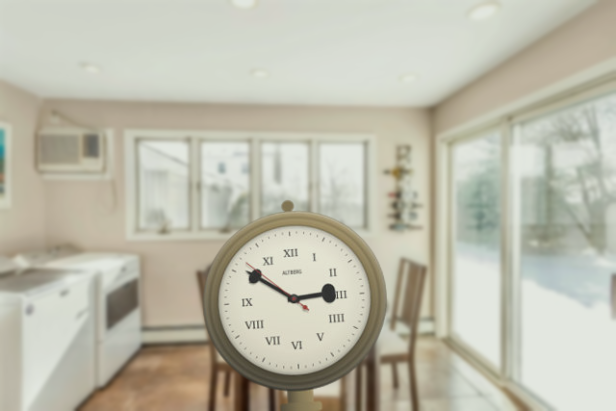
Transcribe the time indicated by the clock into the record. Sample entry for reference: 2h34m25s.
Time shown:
2h50m52s
